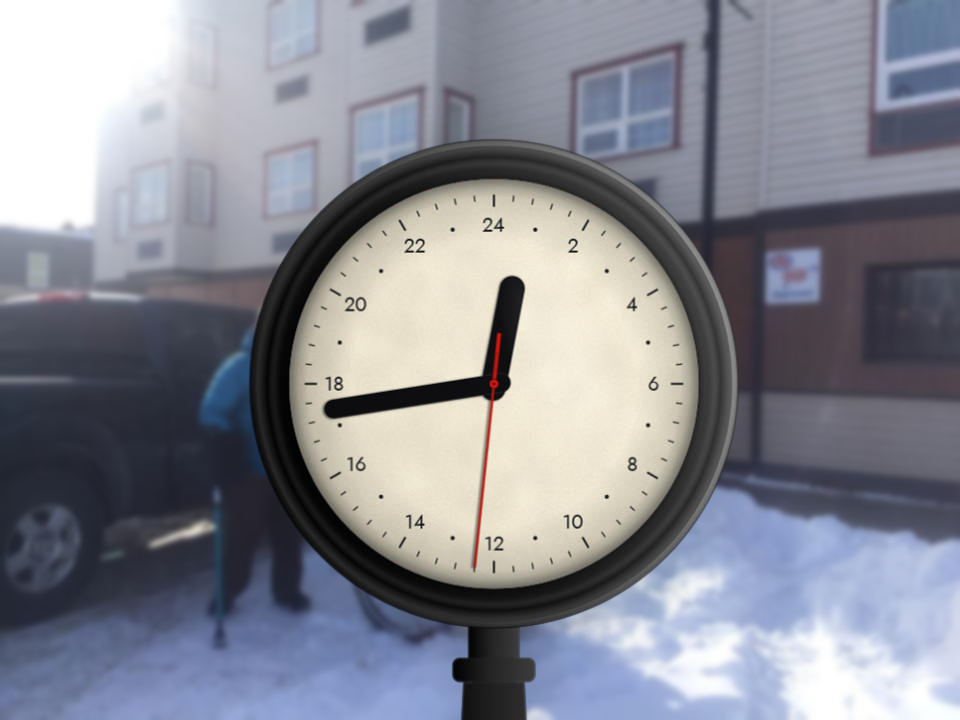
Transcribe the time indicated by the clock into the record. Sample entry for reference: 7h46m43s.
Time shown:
0h43m31s
